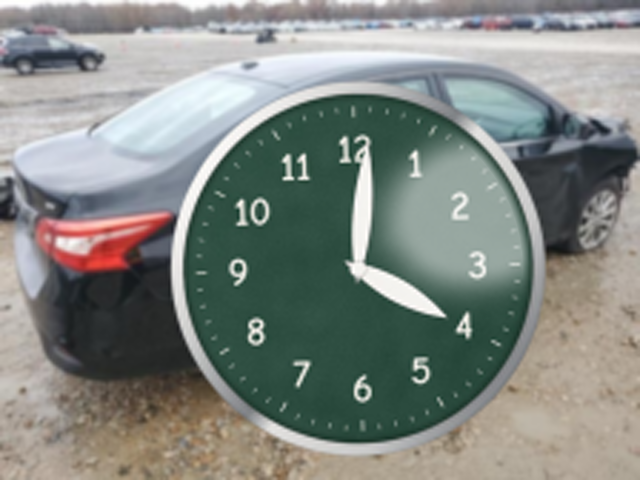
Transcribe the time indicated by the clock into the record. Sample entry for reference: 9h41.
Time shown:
4h01
